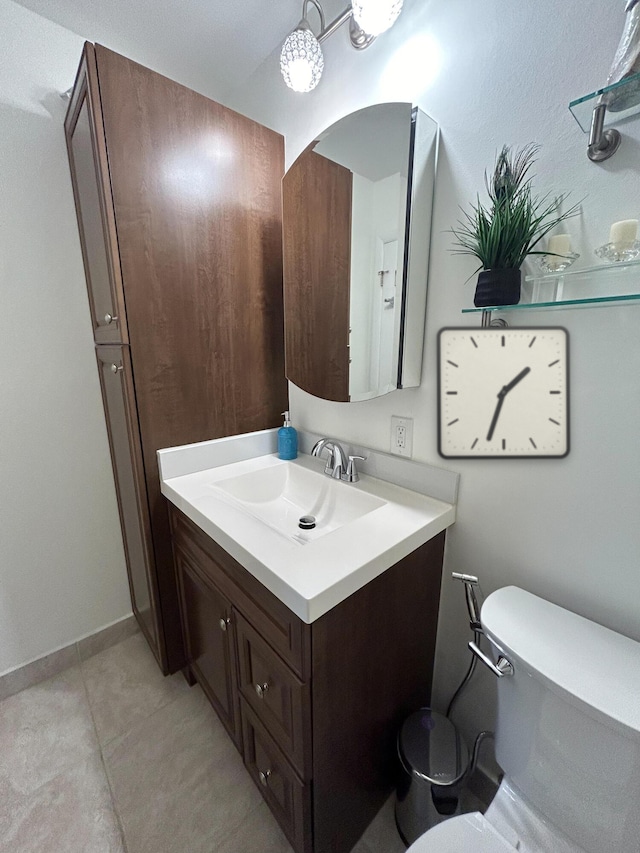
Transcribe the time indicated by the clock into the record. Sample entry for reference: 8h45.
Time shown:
1h33
